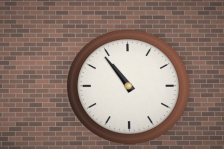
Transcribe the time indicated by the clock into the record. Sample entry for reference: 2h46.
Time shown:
10h54
